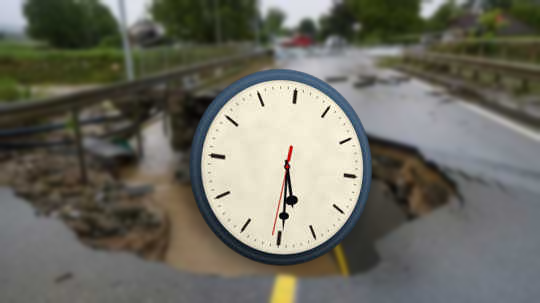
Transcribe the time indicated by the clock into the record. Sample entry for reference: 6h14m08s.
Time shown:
5h29m31s
